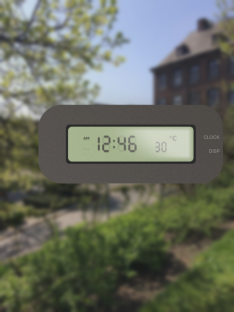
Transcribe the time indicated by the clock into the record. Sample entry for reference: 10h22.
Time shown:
12h46
